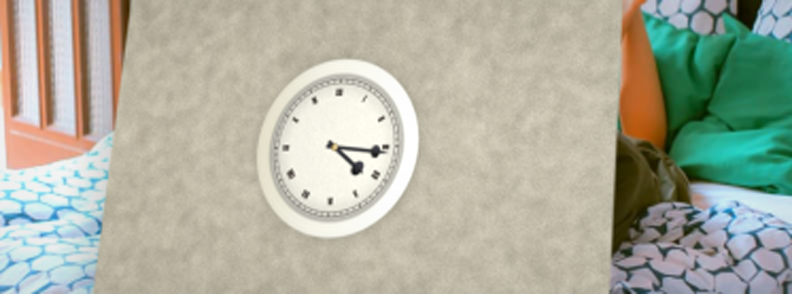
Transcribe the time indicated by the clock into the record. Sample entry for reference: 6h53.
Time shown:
4h16
